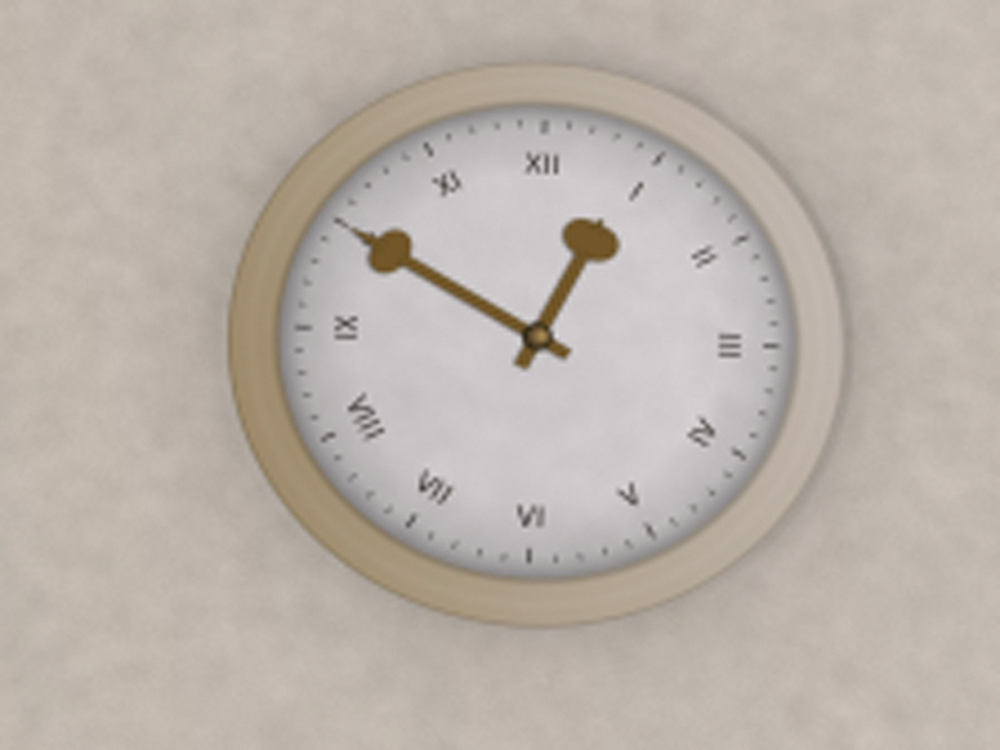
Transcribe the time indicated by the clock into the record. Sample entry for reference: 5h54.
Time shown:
12h50
